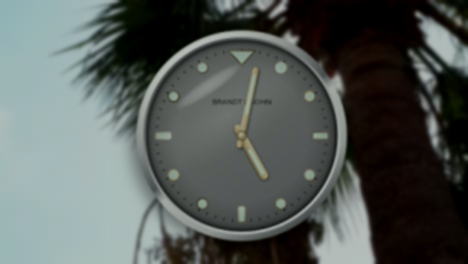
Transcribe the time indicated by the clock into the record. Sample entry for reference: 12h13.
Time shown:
5h02
